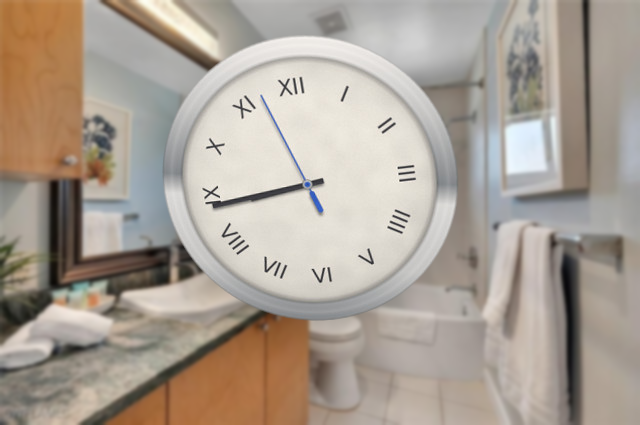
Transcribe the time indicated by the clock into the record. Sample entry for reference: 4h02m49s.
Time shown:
8h43m57s
